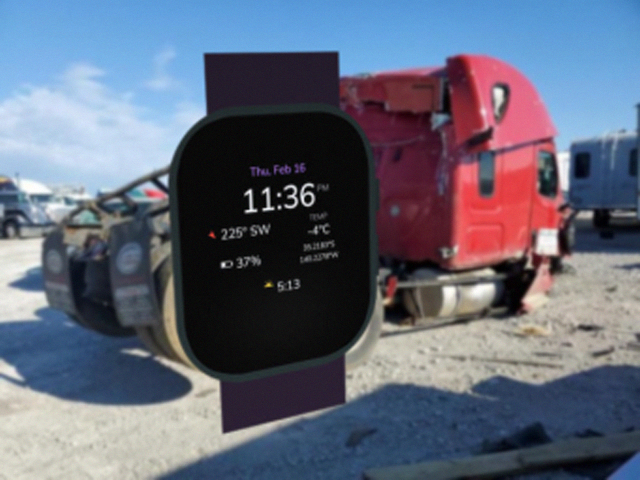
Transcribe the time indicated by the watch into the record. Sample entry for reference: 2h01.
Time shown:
11h36
